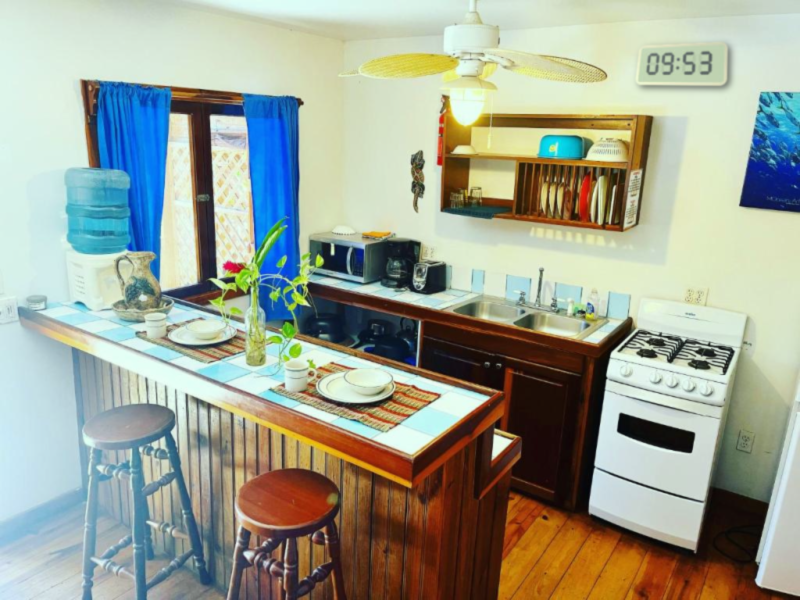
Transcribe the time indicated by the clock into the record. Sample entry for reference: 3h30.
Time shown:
9h53
